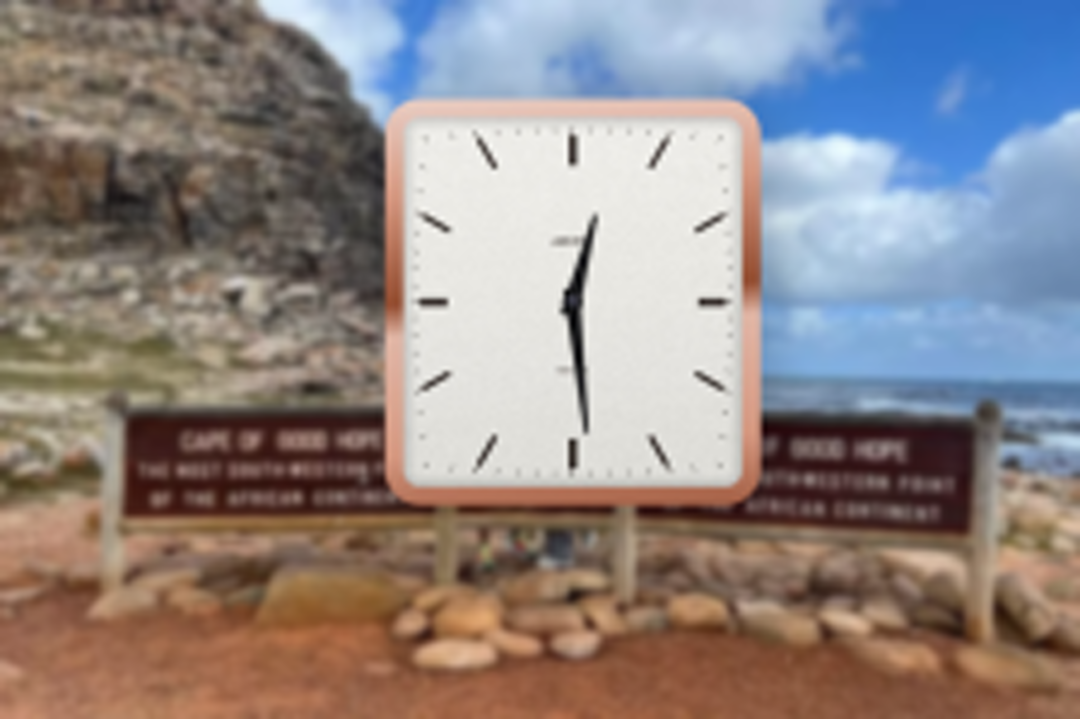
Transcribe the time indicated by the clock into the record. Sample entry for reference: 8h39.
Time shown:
12h29
